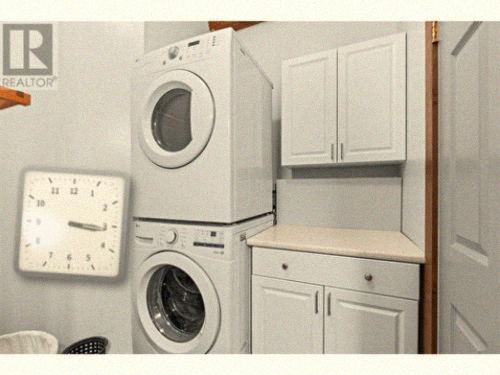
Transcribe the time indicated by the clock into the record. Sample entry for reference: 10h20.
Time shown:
3h16
